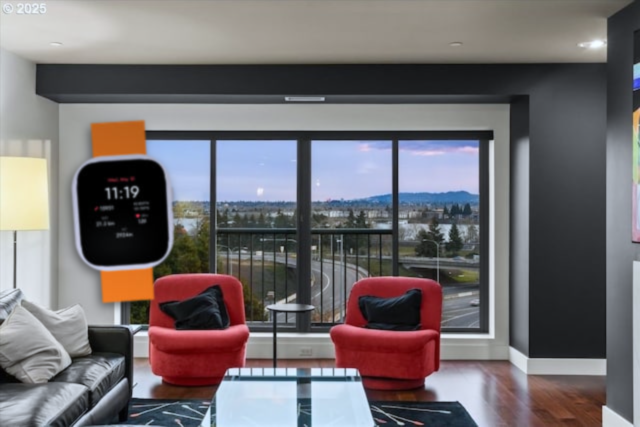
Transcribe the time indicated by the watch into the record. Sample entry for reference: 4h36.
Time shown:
11h19
